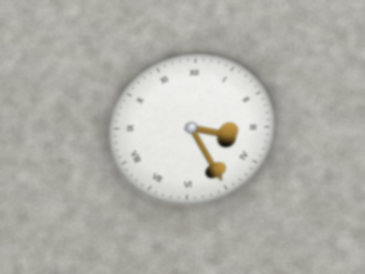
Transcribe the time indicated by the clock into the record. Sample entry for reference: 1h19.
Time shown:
3h25
